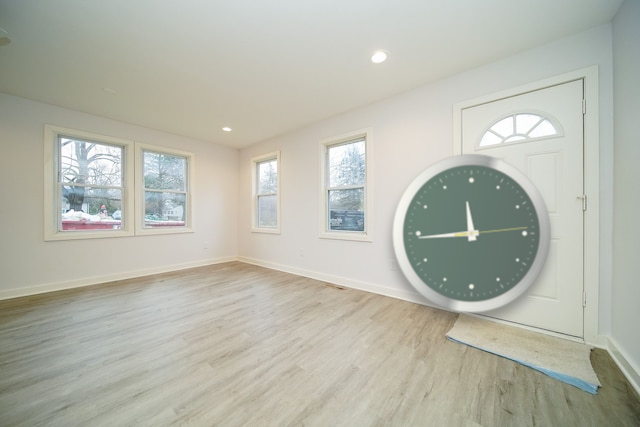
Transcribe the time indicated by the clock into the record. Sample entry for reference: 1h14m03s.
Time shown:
11h44m14s
